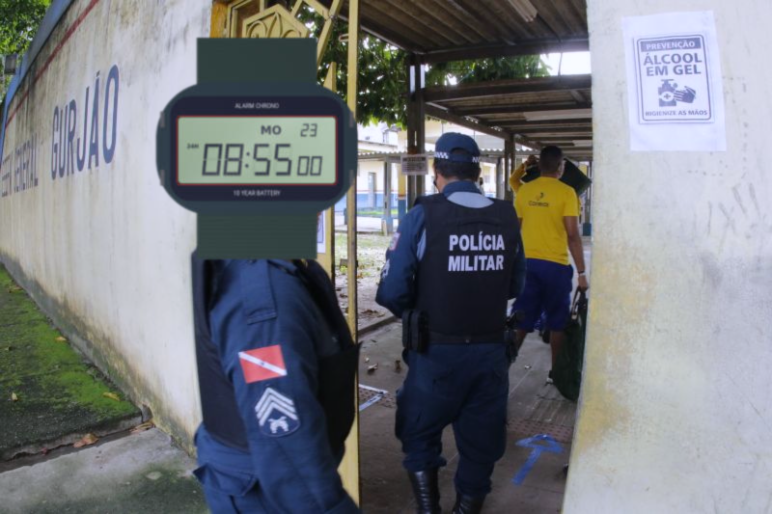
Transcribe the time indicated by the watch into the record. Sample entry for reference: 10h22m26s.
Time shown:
8h55m00s
